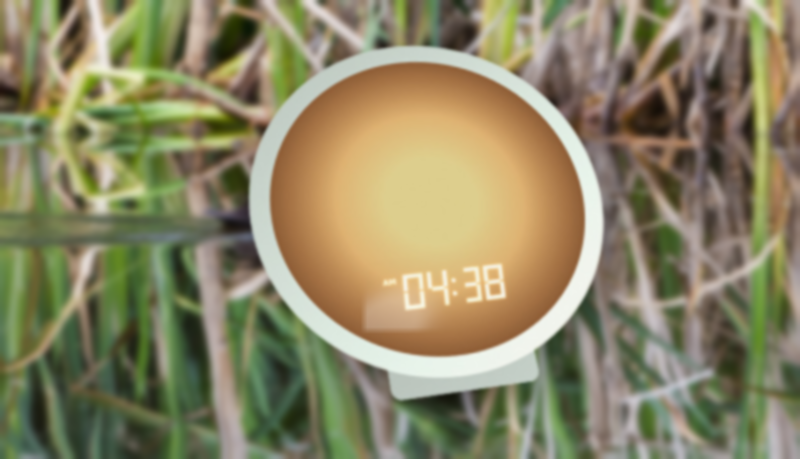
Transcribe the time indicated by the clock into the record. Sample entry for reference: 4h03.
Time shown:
4h38
